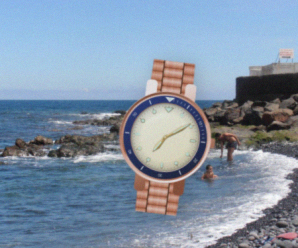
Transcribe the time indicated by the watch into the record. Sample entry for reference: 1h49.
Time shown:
7h09
